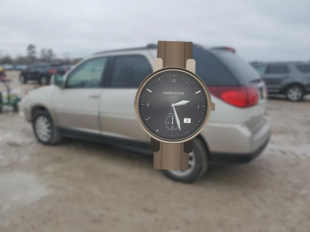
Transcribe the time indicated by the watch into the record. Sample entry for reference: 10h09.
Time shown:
2h27
